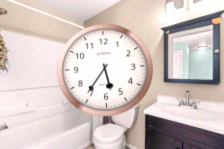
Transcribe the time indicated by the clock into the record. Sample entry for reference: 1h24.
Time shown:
5h36
